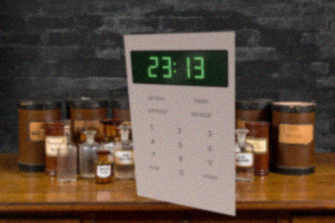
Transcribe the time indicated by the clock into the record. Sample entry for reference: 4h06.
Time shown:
23h13
